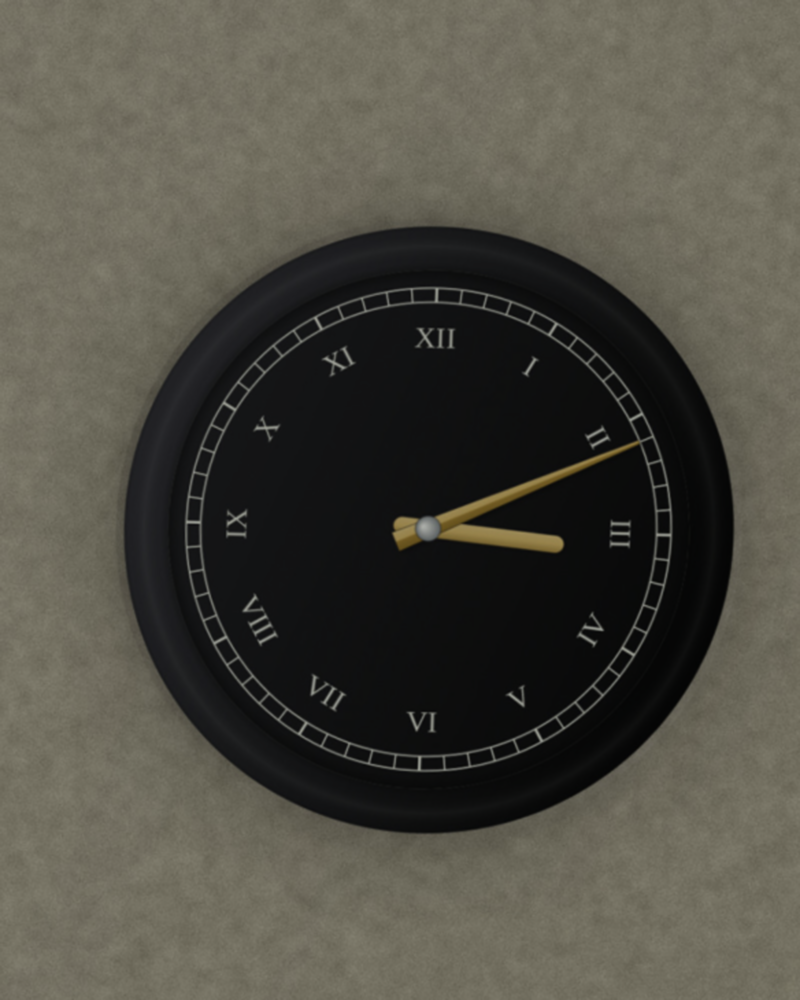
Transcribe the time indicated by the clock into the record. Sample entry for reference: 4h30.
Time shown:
3h11
